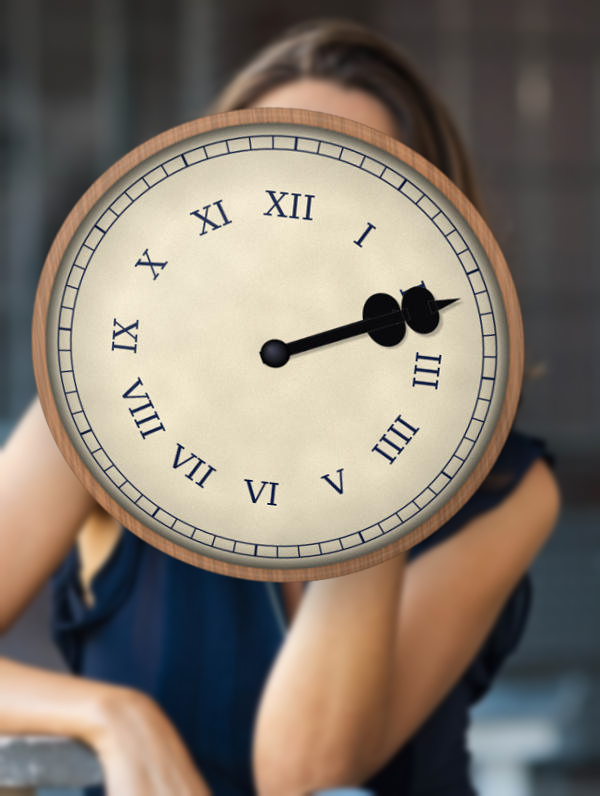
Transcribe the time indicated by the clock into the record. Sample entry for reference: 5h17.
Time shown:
2h11
